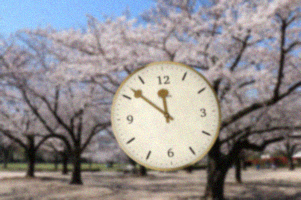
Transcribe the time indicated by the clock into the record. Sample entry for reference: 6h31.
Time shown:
11h52
